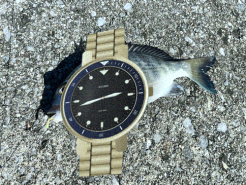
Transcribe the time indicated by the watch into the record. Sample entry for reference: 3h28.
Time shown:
2h43
